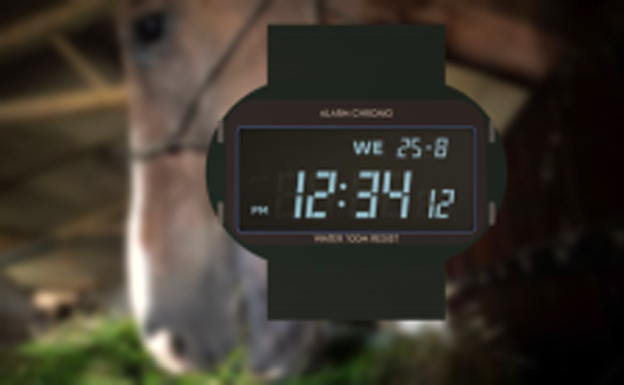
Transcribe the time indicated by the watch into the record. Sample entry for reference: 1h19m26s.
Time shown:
12h34m12s
